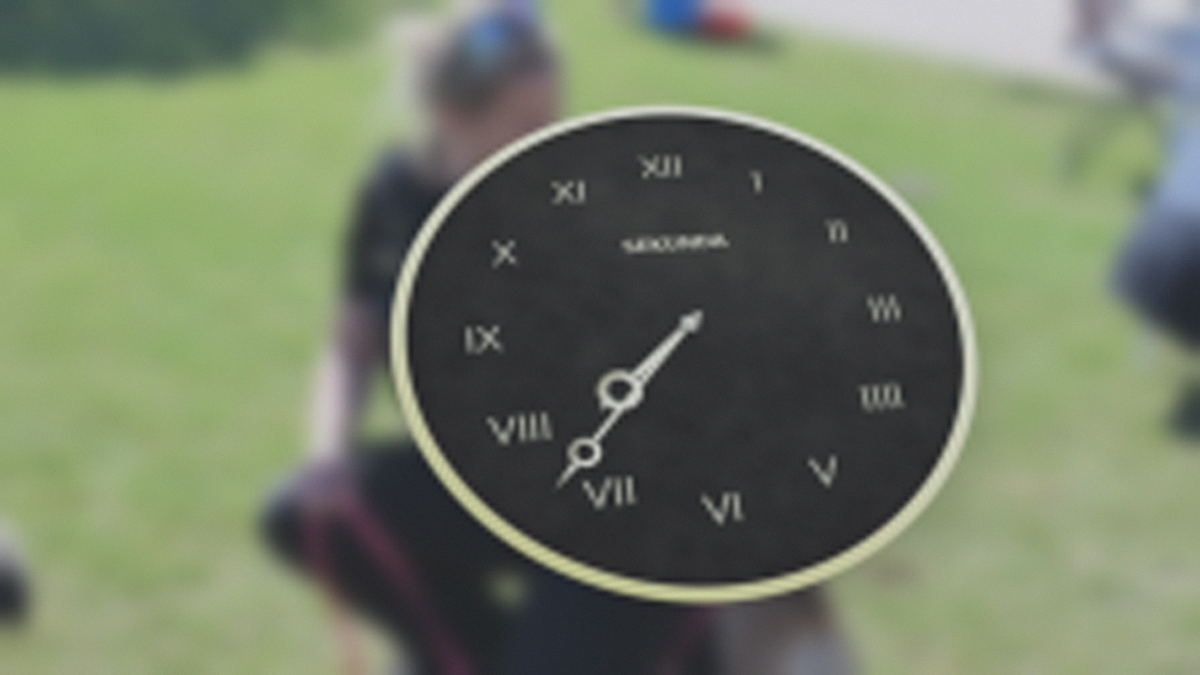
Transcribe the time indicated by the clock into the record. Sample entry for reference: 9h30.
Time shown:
7h37
